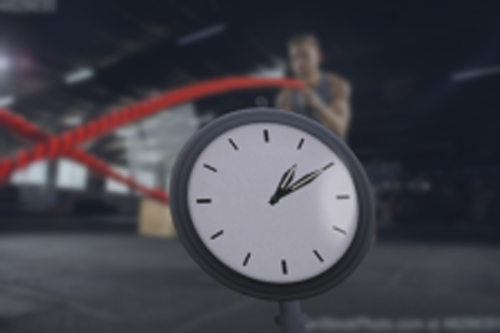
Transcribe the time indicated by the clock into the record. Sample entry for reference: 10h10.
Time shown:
1h10
